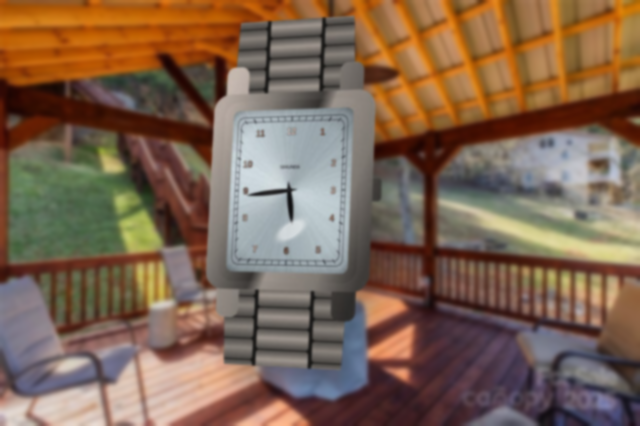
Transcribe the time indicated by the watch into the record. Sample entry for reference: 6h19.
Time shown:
5h44
